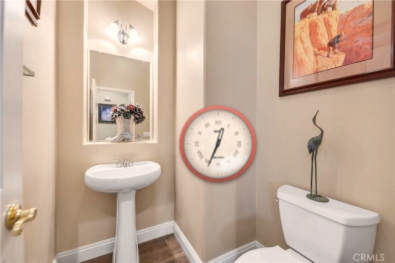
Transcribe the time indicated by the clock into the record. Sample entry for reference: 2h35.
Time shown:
12h34
